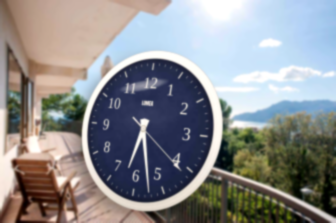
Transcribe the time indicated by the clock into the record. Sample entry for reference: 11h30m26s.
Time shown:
6h27m21s
